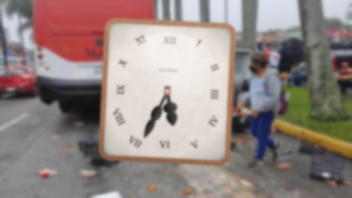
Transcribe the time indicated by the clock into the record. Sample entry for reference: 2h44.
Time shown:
5h34
